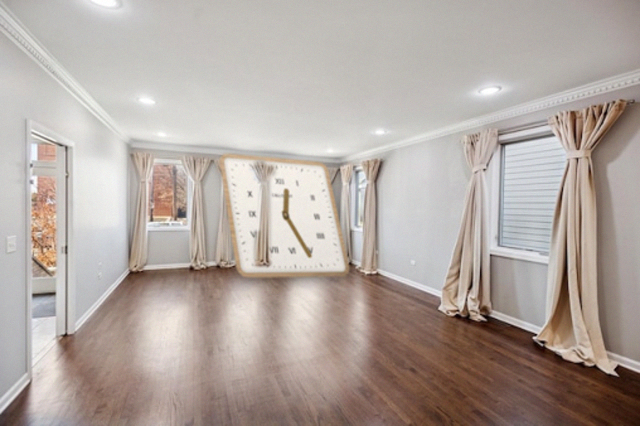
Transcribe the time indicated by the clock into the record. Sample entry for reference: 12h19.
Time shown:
12h26
